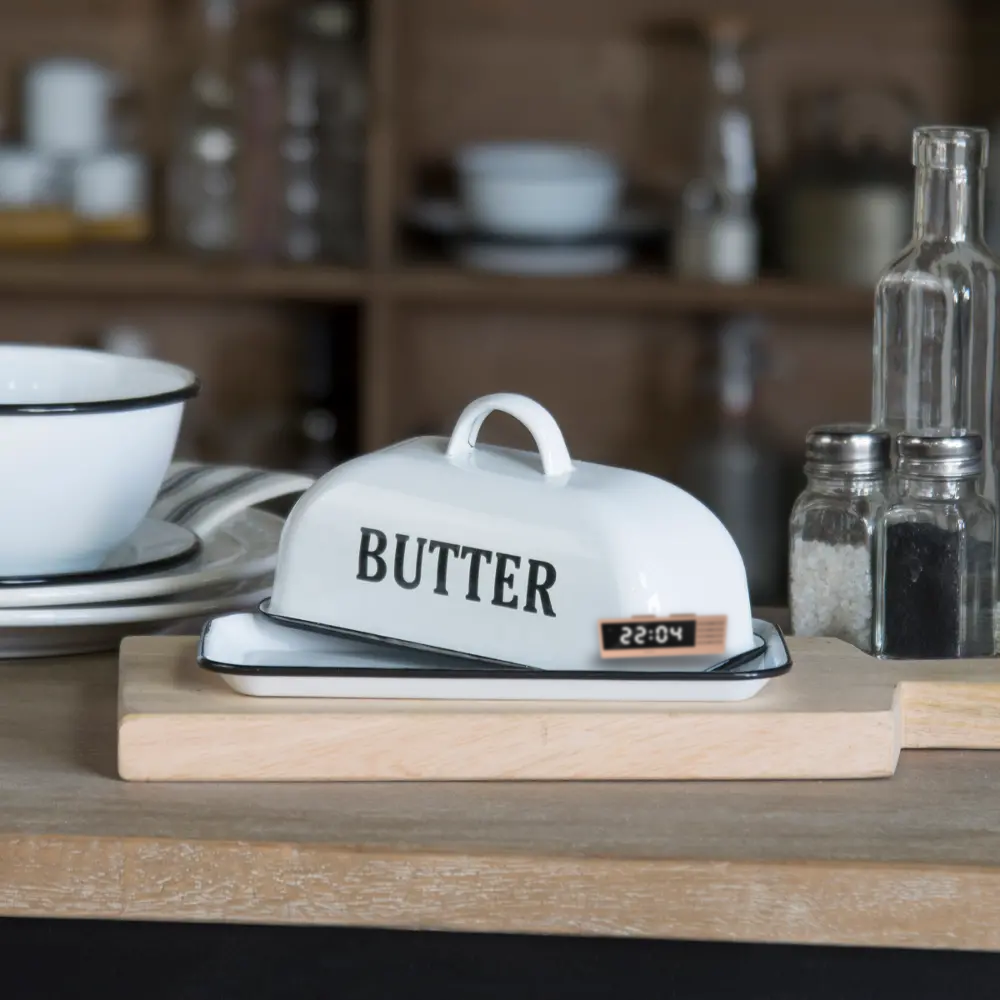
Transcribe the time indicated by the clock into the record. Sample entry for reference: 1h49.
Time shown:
22h04
